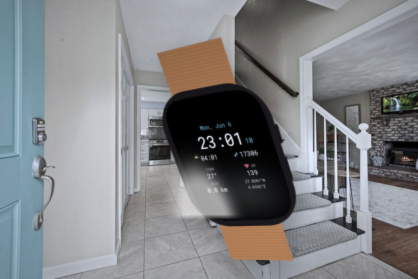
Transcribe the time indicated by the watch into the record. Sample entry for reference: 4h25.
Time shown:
23h01
